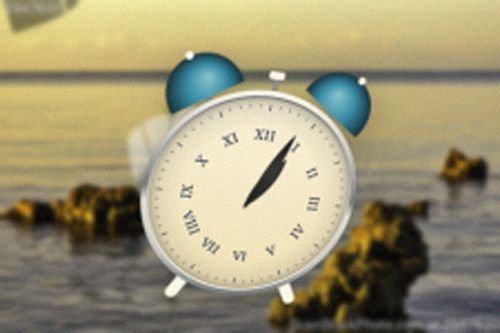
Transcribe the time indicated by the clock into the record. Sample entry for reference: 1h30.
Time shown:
1h04
